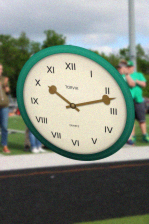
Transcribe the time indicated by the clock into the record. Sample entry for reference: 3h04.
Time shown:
10h12
